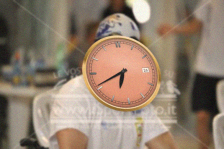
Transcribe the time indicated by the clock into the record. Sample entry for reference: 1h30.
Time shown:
6h41
